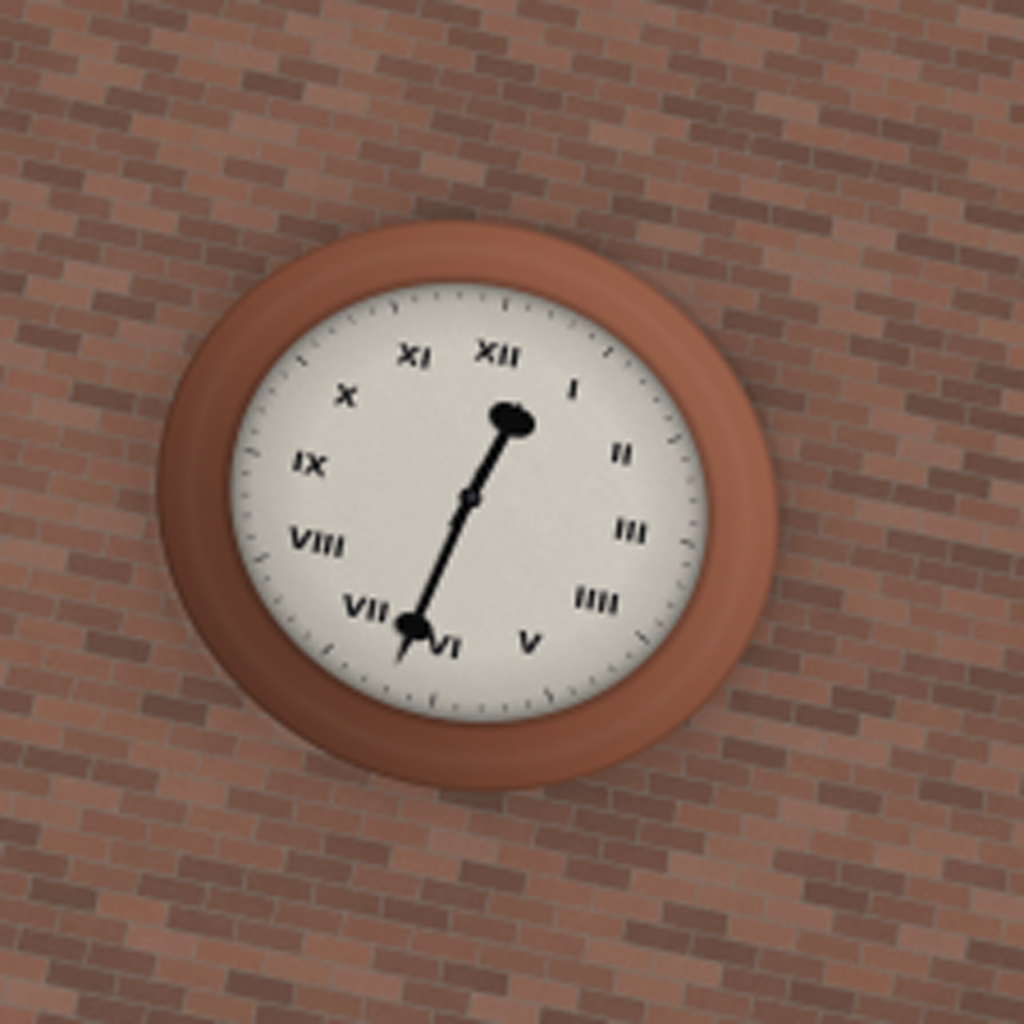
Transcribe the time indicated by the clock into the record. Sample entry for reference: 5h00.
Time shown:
12h32
